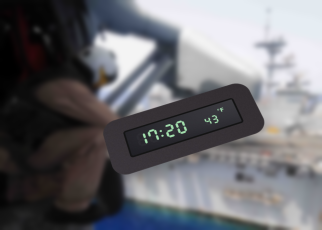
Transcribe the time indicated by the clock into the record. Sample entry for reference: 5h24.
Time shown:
17h20
